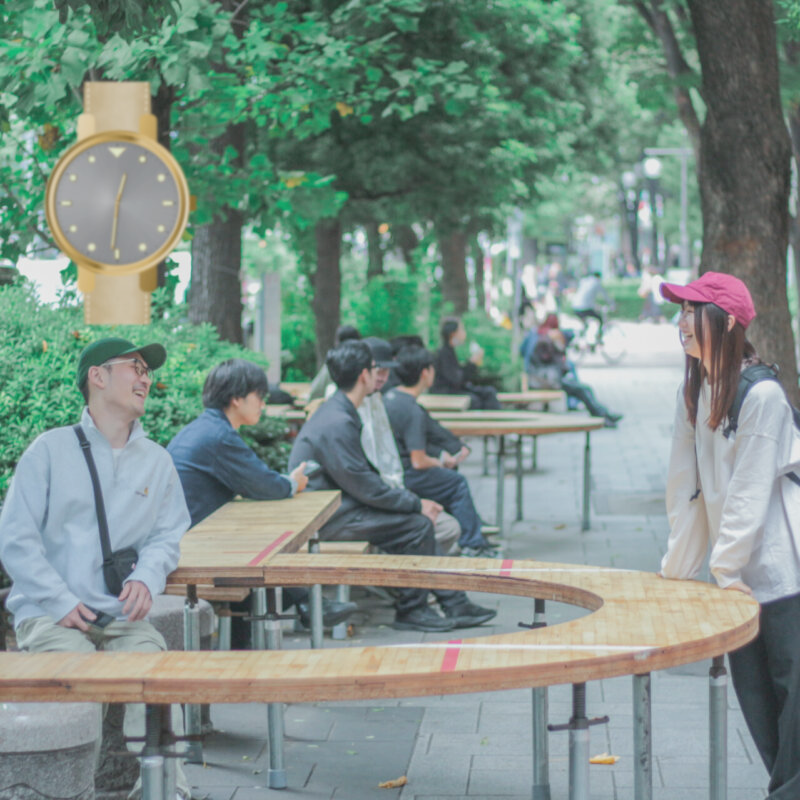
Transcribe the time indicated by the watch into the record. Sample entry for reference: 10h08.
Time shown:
12h31
